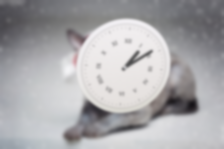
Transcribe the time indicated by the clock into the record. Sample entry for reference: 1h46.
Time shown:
1h09
